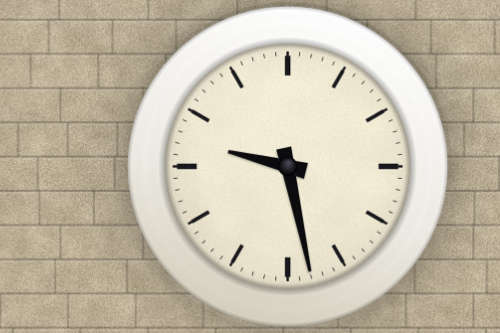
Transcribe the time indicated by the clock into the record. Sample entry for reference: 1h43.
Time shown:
9h28
